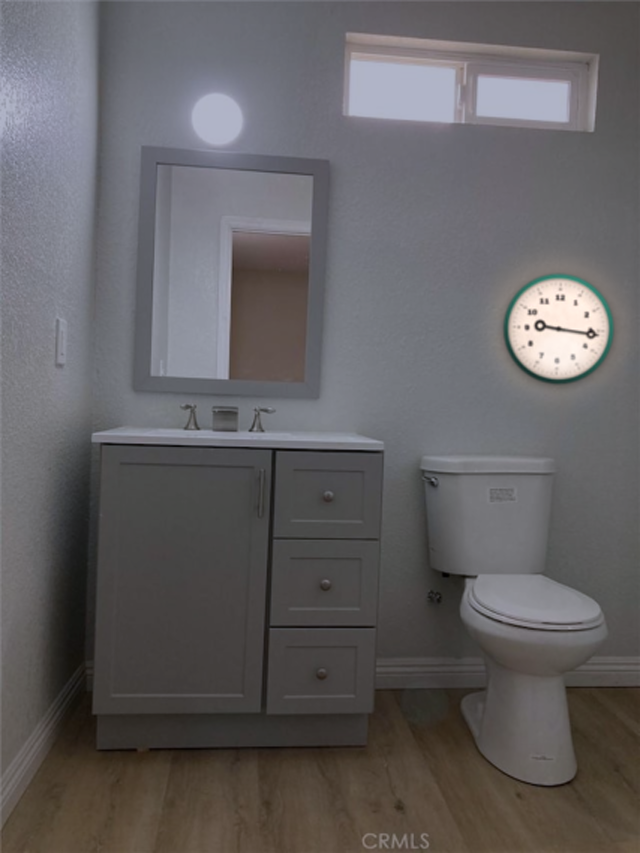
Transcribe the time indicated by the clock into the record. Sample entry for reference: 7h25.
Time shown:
9h16
